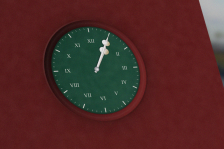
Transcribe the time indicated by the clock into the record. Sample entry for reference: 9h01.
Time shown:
1h05
